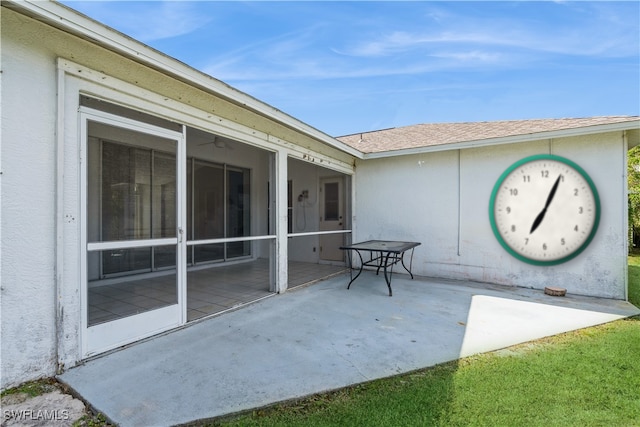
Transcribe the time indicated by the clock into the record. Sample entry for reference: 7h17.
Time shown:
7h04
